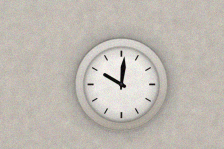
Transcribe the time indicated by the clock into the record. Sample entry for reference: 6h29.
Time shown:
10h01
